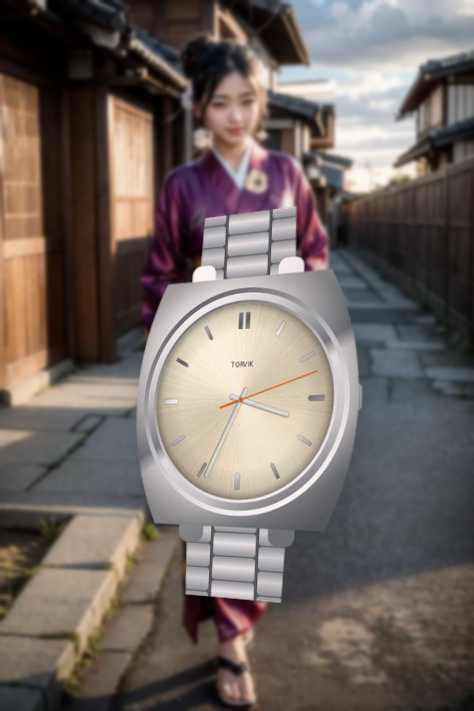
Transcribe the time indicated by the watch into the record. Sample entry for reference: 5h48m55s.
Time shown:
3h34m12s
